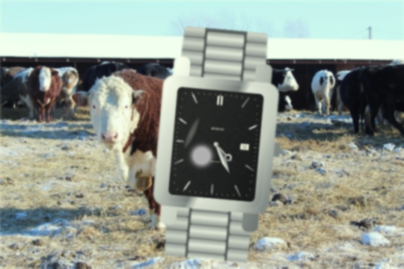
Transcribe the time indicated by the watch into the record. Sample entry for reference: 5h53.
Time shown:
4h25
